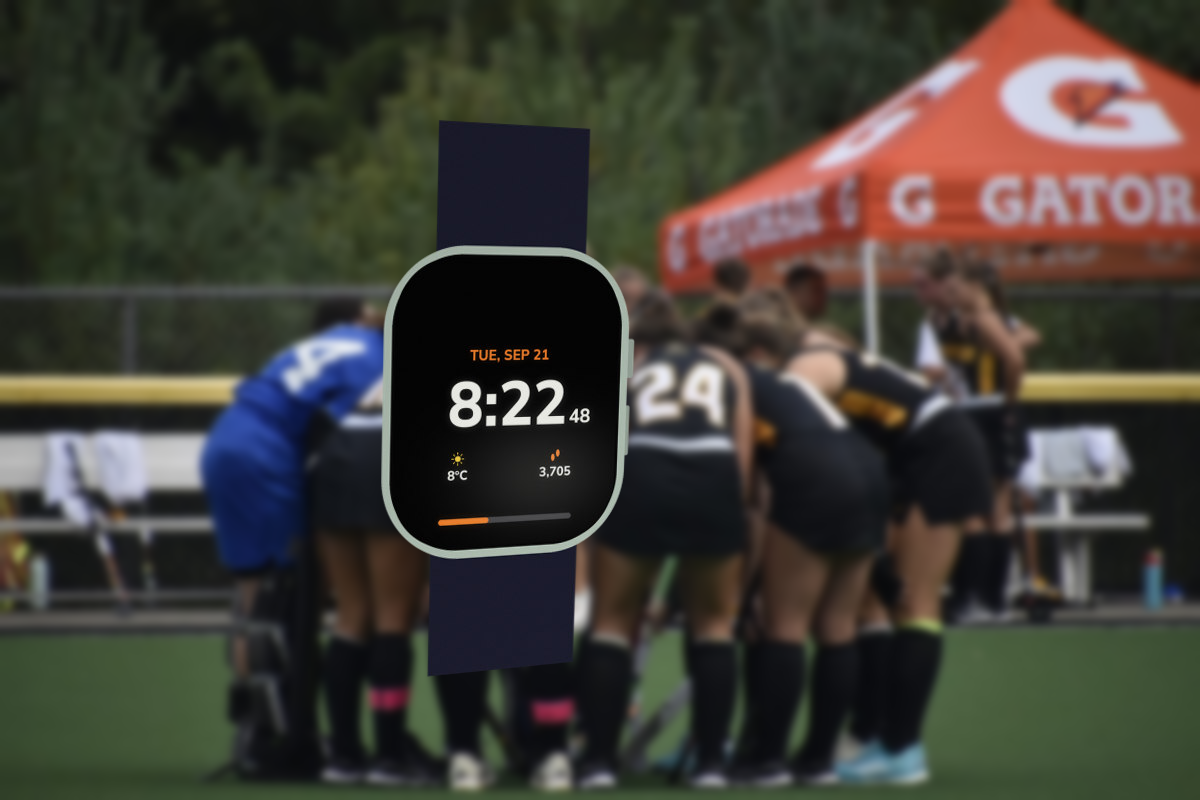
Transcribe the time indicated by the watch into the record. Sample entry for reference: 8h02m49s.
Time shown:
8h22m48s
